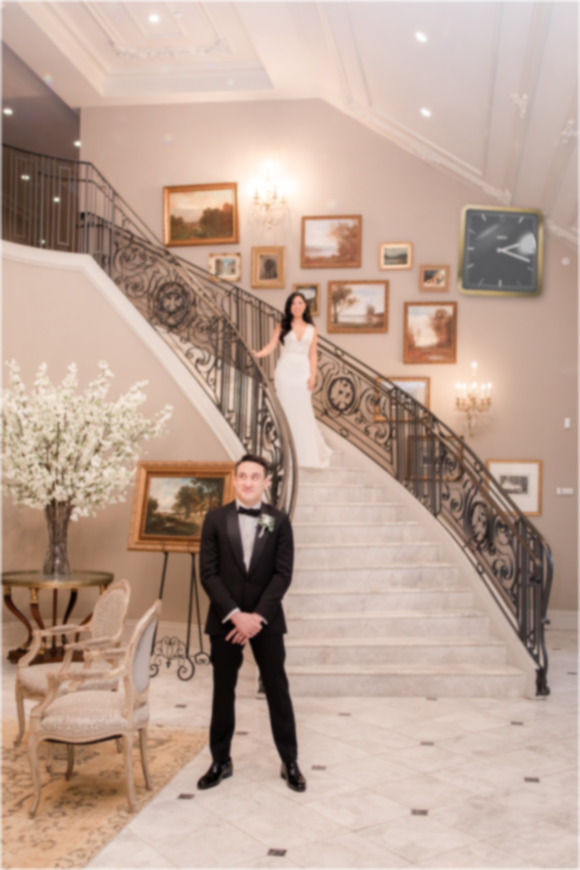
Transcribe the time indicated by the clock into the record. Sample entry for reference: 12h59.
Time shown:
2h18
